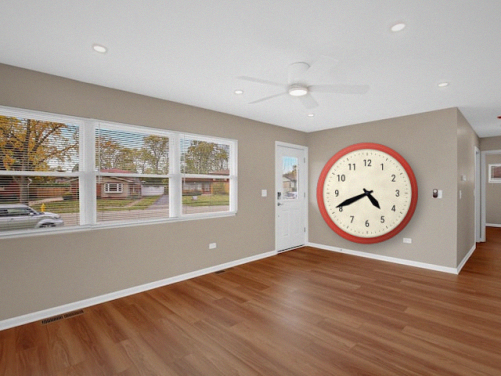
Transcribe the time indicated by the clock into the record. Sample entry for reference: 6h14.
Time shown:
4h41
